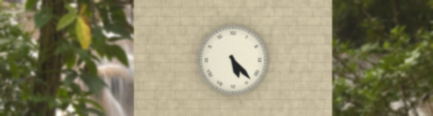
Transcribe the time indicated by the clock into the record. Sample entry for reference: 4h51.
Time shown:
5h23
